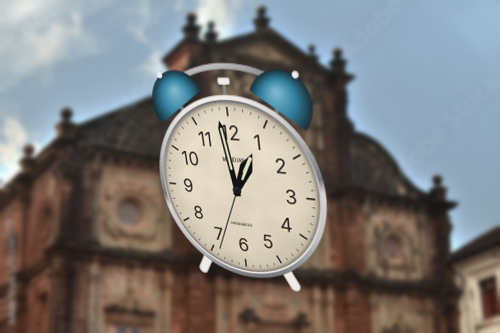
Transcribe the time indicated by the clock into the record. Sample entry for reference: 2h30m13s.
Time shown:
12h58m34s
